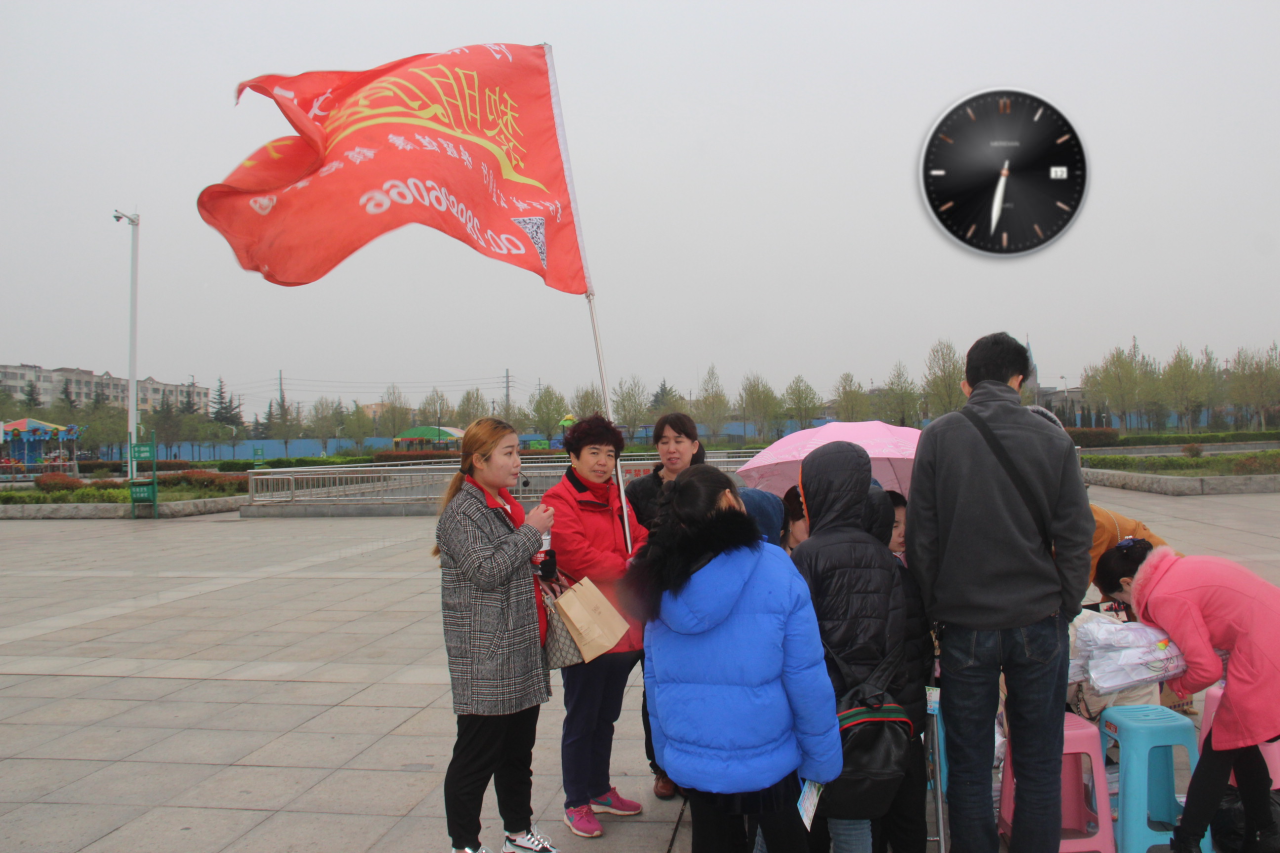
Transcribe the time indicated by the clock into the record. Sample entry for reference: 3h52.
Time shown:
6h32
